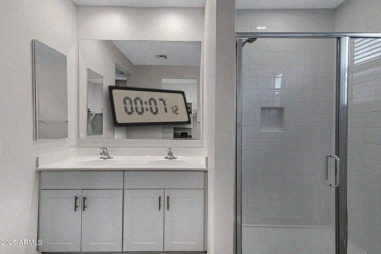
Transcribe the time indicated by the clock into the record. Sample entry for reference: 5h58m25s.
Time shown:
0h07m12s
